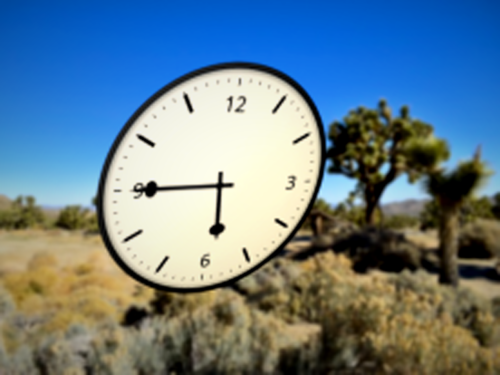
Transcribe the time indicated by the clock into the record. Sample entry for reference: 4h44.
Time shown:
5h45
